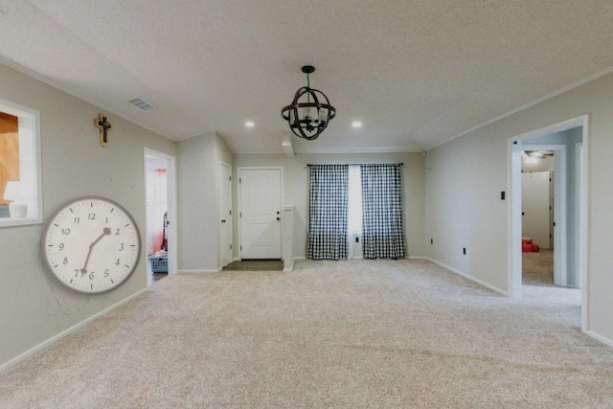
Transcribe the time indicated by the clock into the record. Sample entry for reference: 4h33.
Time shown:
1h33
